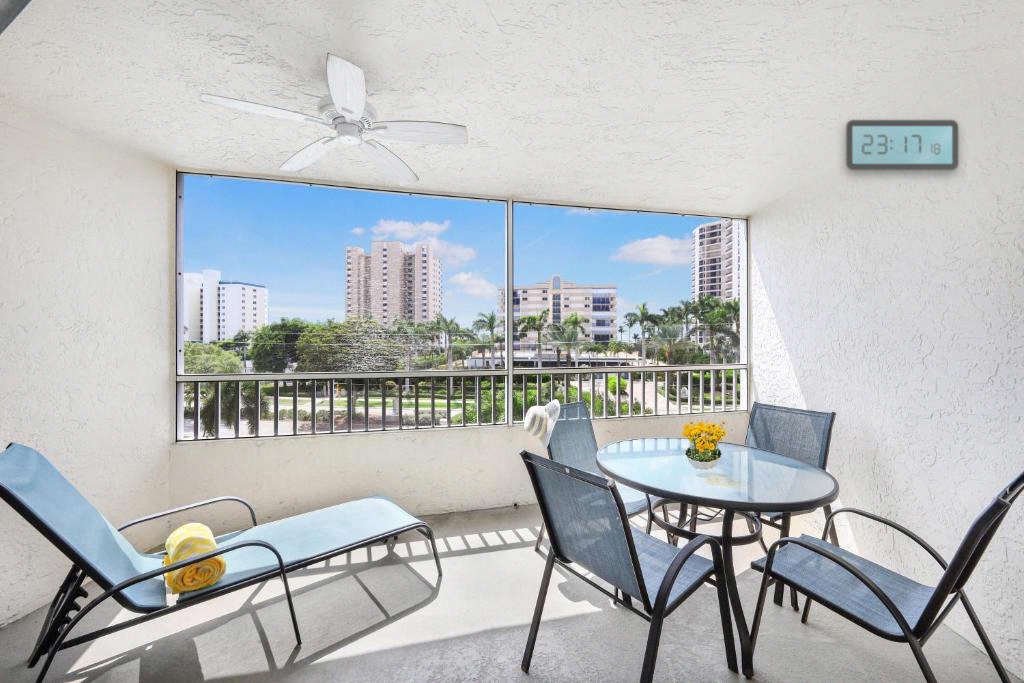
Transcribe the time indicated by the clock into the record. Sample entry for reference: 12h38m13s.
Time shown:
23h17m18s
